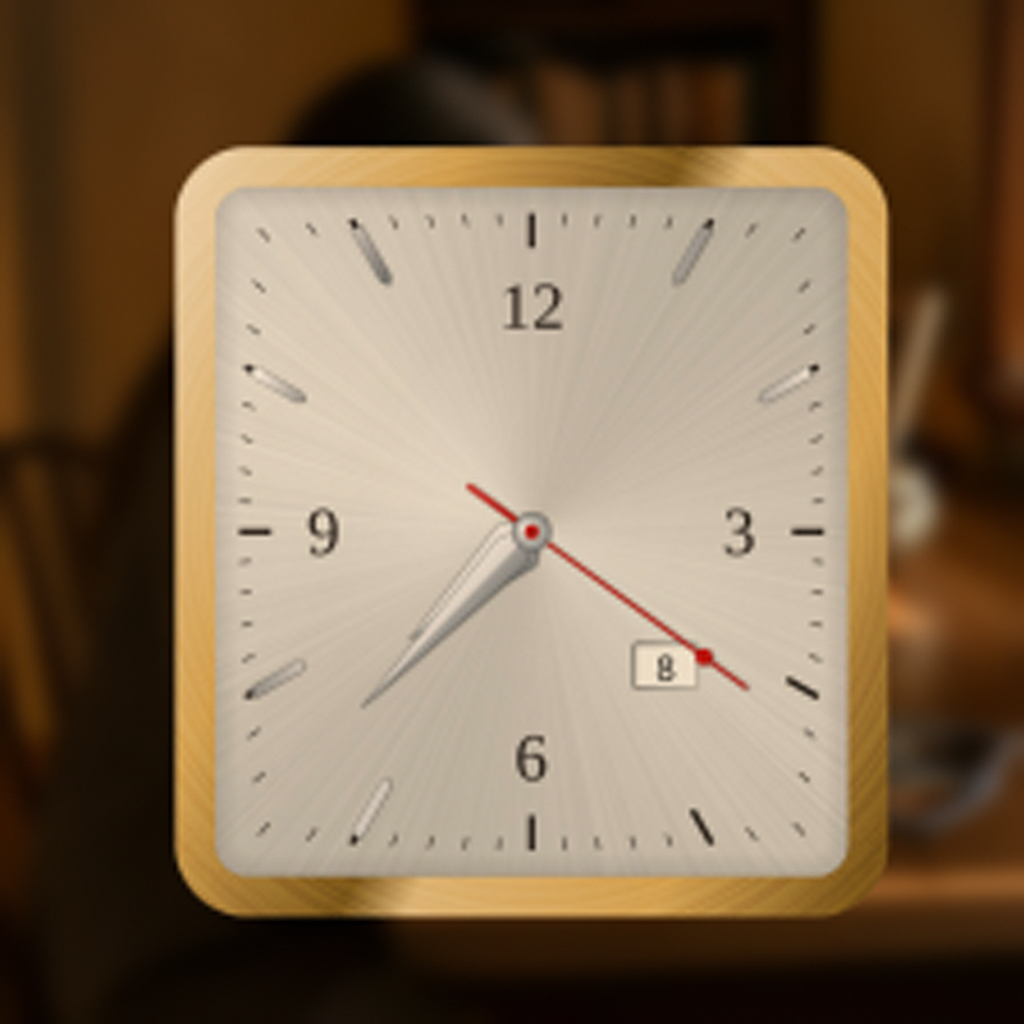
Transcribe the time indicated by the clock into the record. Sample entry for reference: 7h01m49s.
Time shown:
7h37m21s
